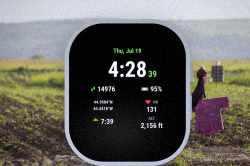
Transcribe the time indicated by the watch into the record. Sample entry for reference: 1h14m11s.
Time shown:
4h28m39s
